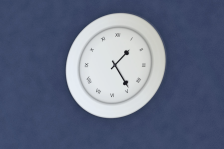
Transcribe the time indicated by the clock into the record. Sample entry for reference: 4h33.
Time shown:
1h24
